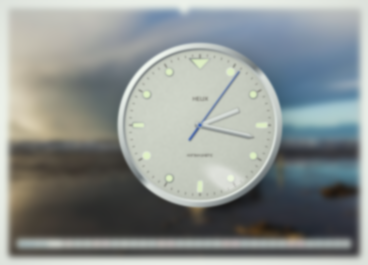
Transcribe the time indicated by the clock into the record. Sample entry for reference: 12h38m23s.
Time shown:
2h17m06s
